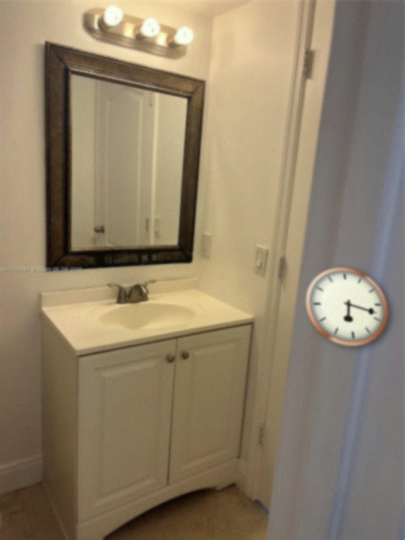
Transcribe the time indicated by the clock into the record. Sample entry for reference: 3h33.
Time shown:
6h18
